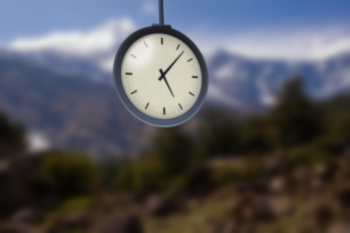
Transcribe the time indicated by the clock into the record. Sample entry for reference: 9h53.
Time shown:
5h07
